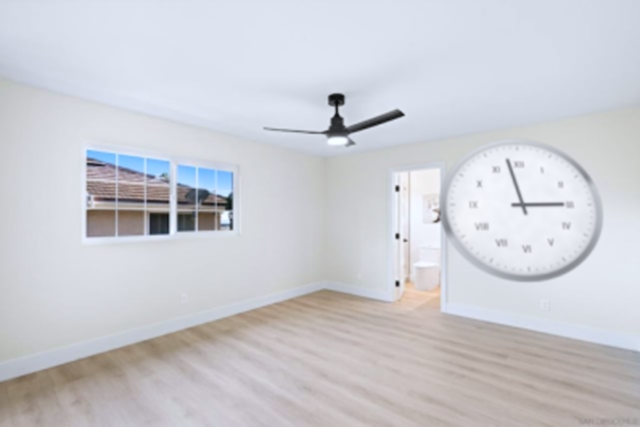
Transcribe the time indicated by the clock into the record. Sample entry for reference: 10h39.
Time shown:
2h58
